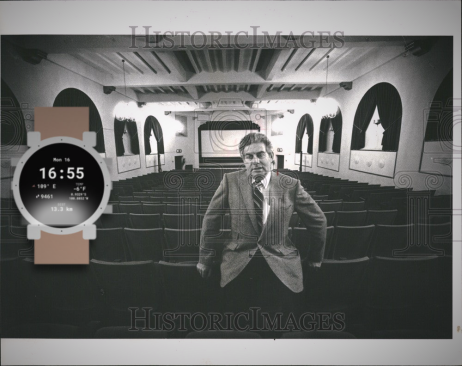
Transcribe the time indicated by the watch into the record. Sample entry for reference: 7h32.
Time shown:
16h55
